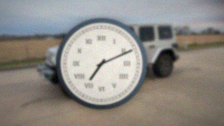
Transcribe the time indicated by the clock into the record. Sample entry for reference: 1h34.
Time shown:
7h11
